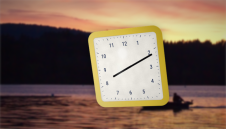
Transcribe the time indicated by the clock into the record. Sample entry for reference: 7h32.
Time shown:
8h11
